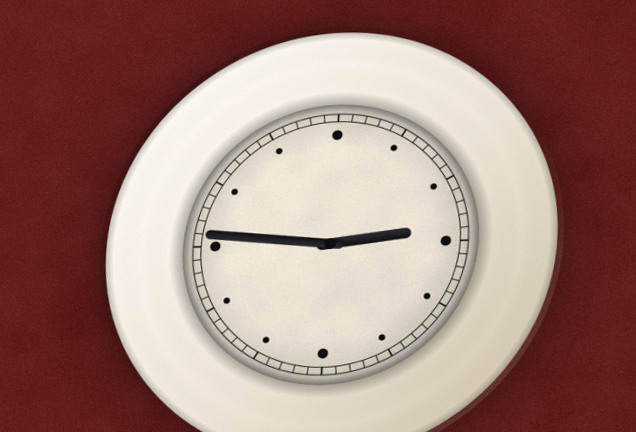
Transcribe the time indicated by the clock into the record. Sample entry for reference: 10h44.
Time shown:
2h46
